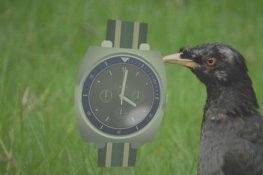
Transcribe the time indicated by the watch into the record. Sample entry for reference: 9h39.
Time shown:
4h01
